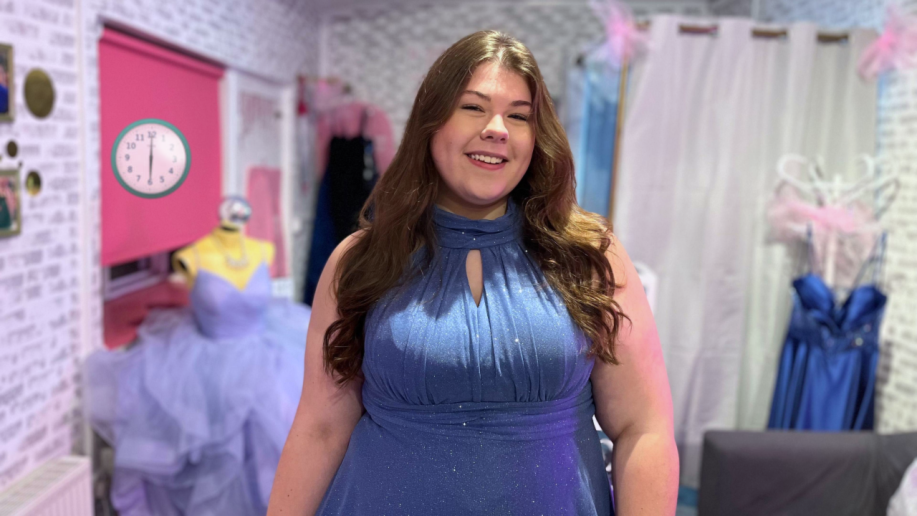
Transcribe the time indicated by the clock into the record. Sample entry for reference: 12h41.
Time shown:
6h00
